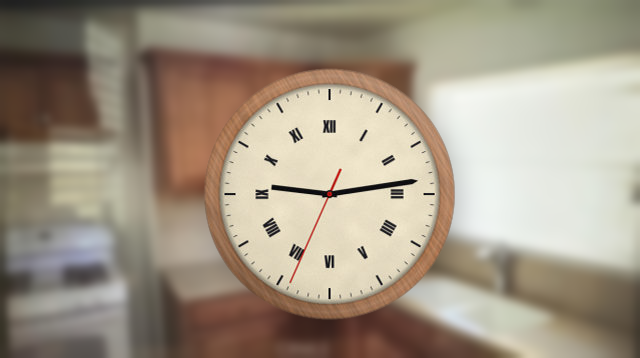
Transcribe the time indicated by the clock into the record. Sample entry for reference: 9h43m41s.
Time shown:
9h13m34s
